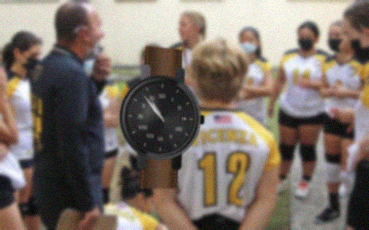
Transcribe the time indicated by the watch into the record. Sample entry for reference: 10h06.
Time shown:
10h53
